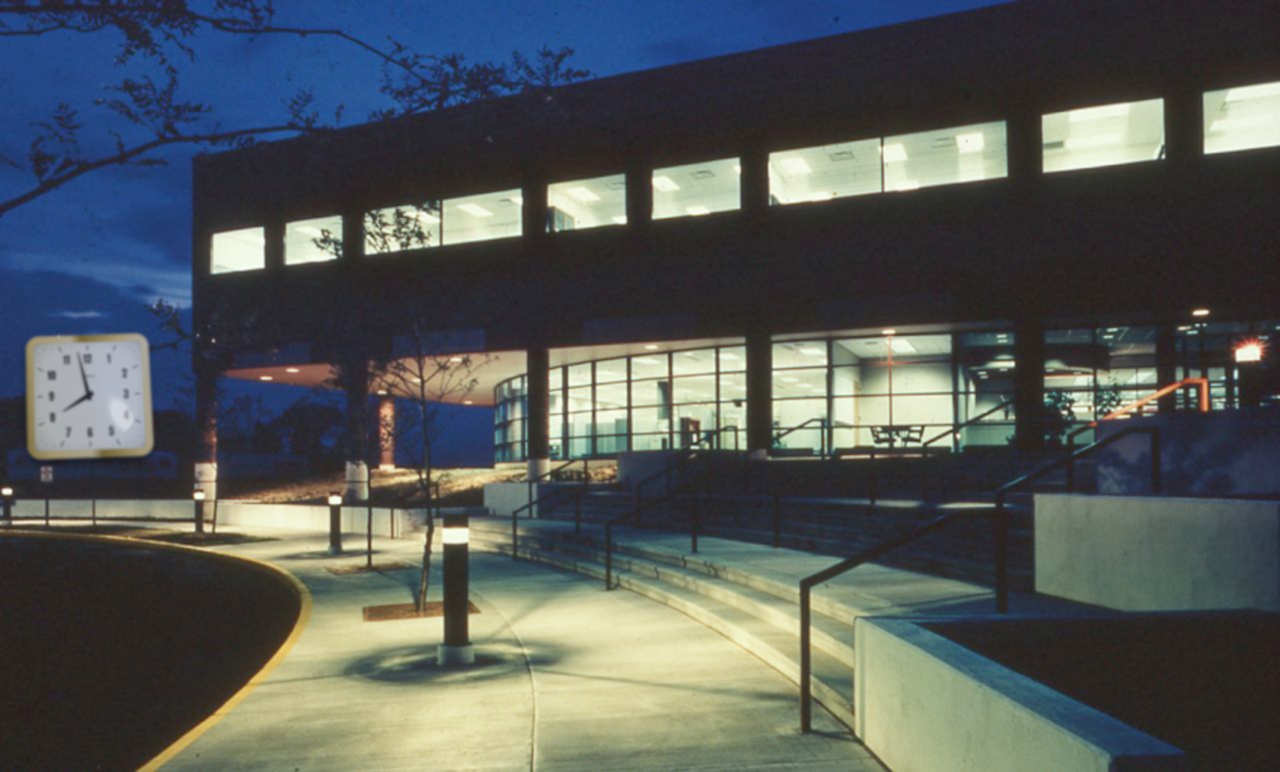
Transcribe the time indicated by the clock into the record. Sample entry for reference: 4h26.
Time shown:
7h58
